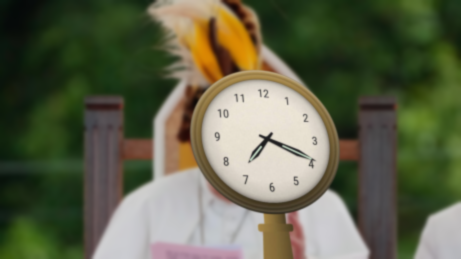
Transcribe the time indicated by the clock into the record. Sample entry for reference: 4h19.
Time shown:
7h19
